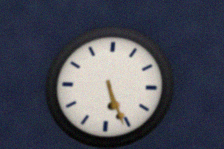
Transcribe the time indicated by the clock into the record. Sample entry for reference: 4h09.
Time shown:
5h26
